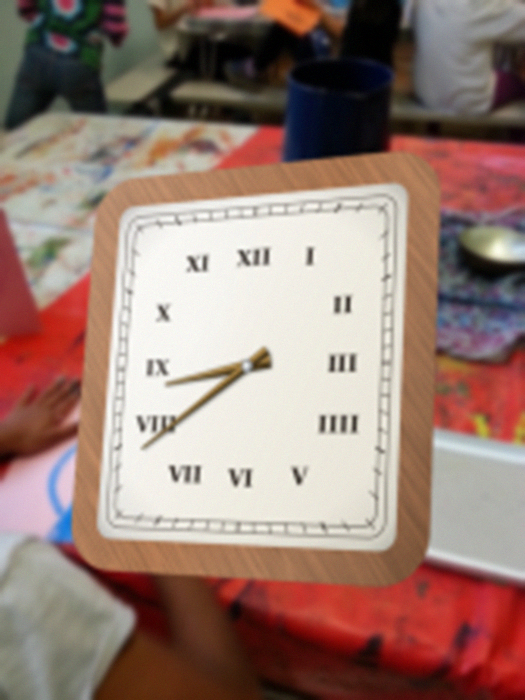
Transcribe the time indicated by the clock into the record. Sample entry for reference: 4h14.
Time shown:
8h39
